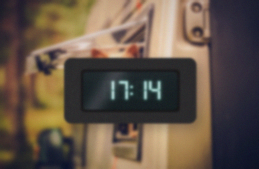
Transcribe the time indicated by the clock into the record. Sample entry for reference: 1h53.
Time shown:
17h14
